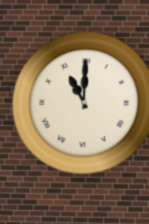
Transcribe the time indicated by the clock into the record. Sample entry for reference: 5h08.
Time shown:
11h00
